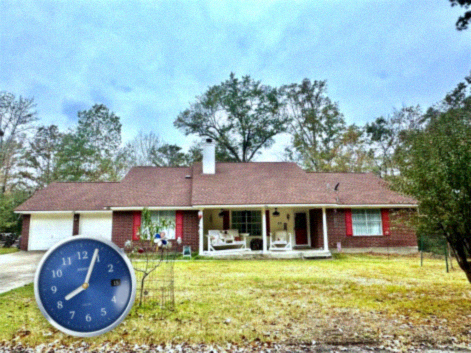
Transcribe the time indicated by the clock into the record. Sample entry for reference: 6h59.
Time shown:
8h04
